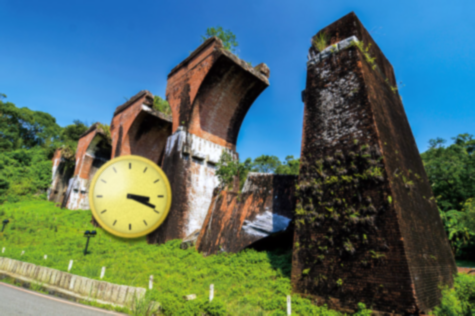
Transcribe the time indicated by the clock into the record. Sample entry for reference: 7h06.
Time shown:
3h19
